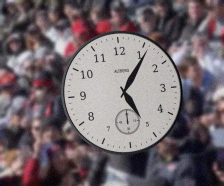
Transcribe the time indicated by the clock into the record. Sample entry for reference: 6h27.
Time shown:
5h06
